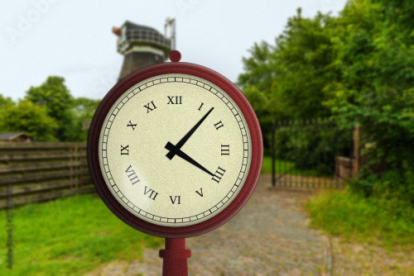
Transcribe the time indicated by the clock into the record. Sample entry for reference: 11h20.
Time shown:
4h07
